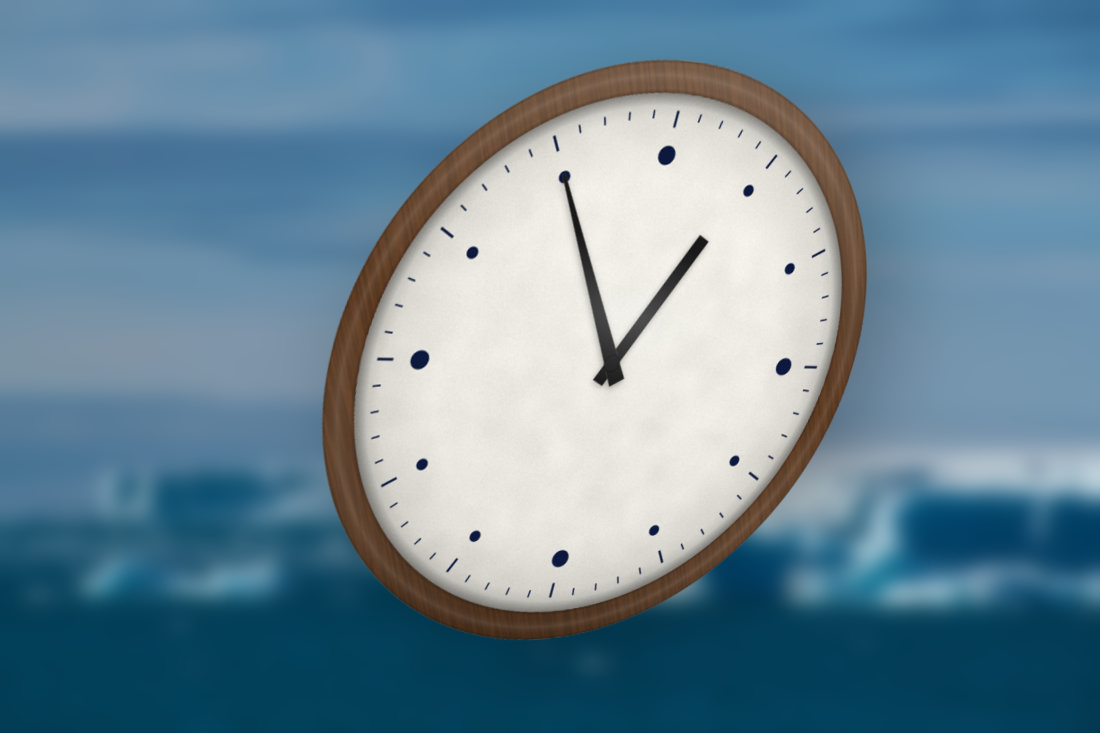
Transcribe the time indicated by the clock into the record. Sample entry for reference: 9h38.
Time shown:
12h55
